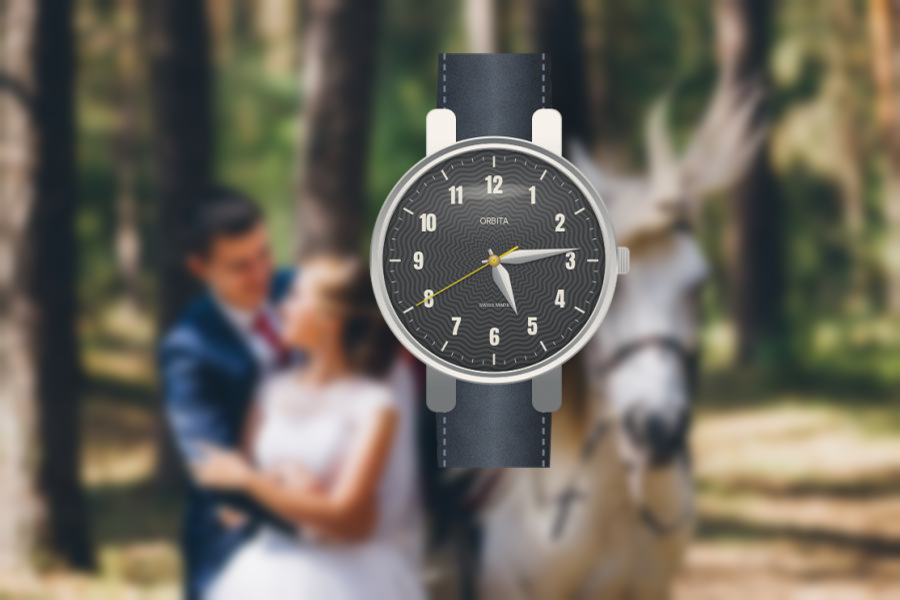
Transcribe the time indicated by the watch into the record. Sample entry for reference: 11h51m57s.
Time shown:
5h13m40s
